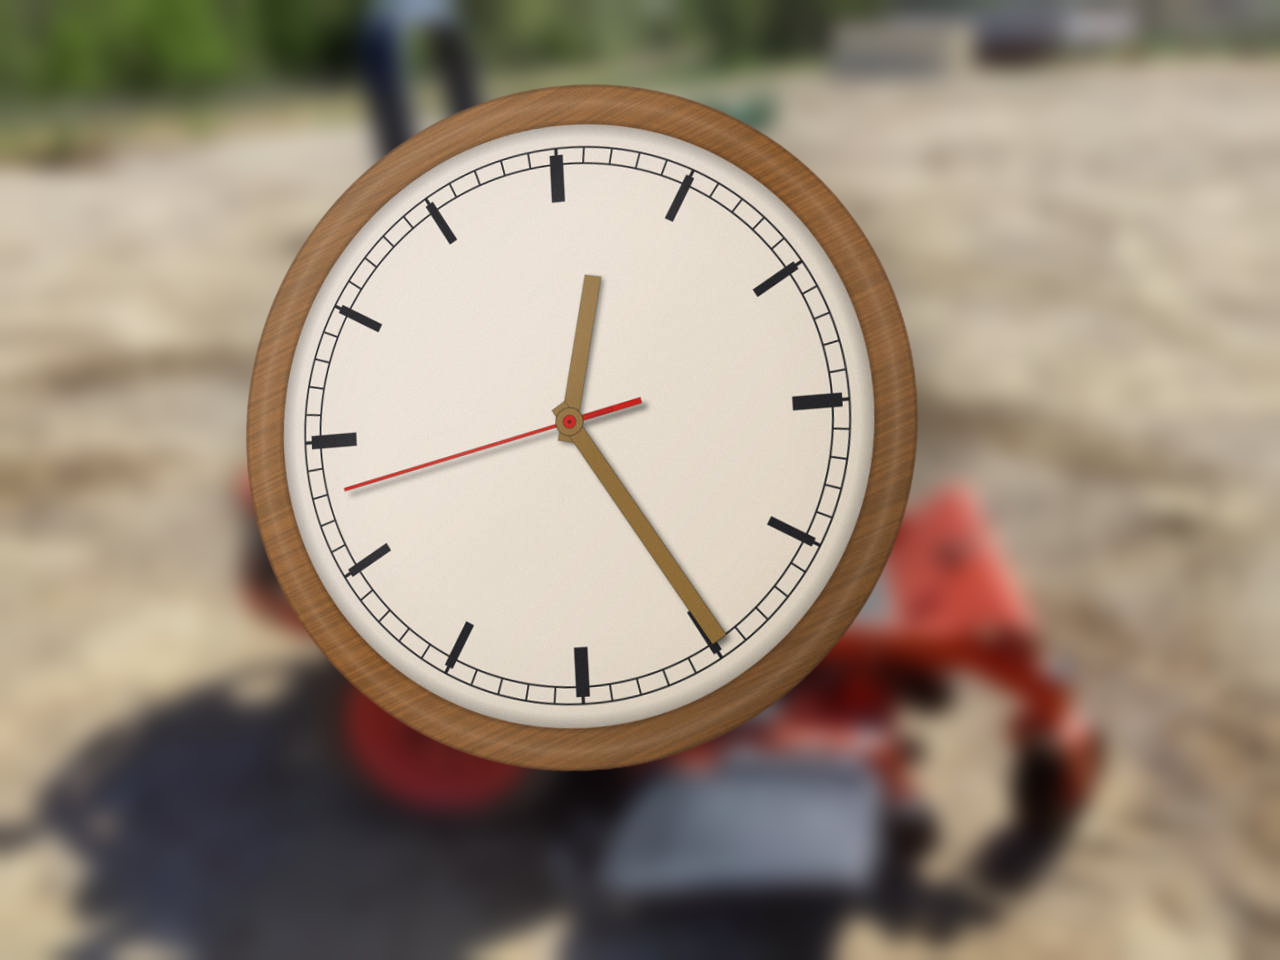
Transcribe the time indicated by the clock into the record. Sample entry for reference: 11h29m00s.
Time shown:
12h24m43s
